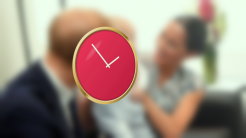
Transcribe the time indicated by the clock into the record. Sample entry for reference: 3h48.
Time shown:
1h53
